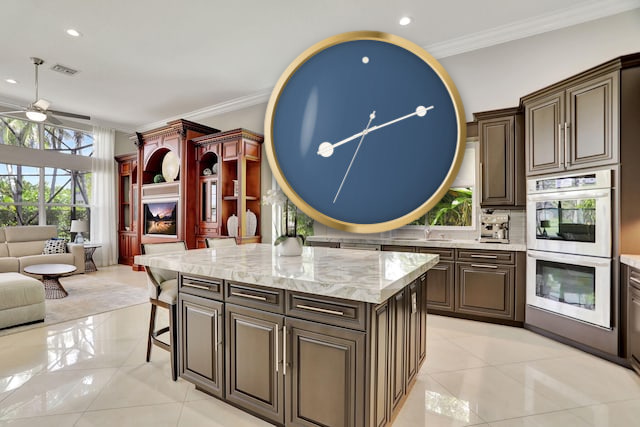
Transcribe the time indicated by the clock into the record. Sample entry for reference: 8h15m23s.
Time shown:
8h11m34s
